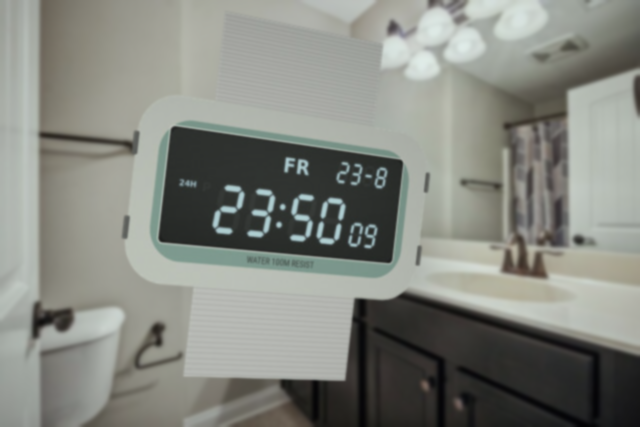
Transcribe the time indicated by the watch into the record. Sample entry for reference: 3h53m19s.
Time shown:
23h50m09s
